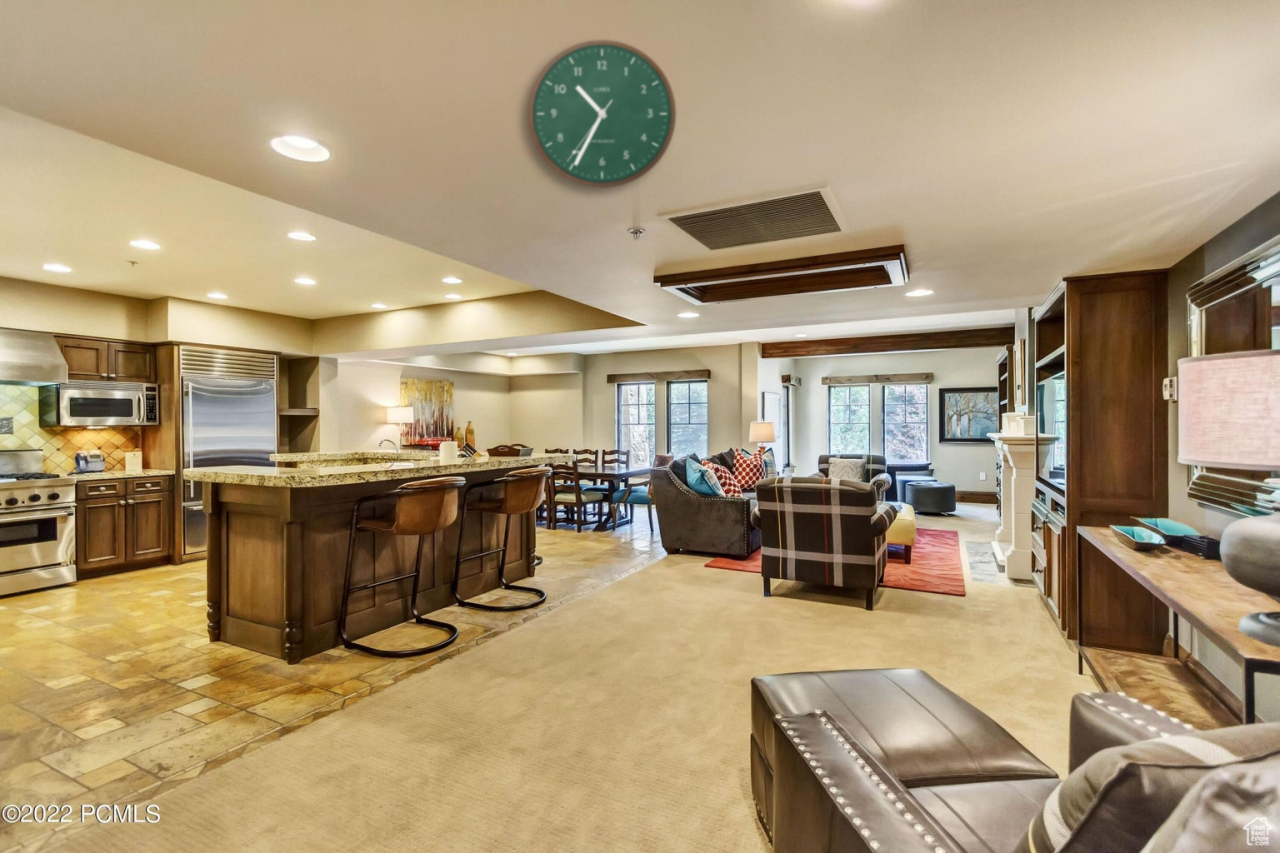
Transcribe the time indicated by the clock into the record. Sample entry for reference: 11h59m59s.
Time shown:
10h34m36s
